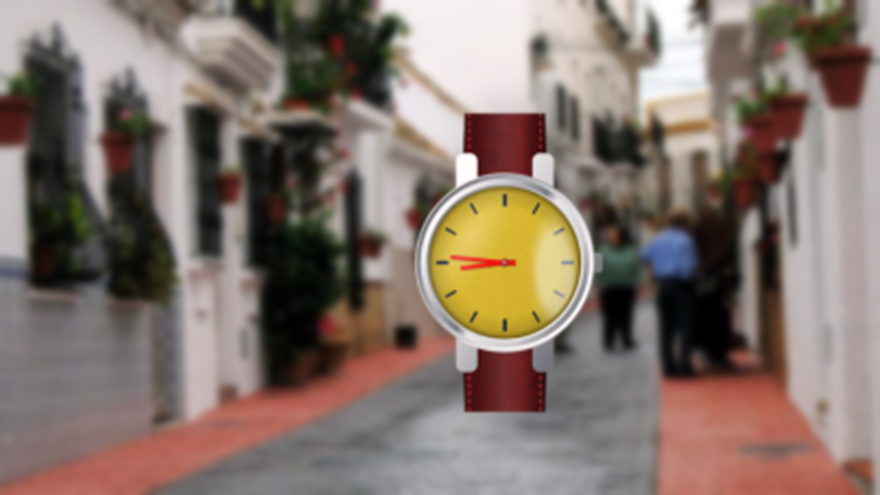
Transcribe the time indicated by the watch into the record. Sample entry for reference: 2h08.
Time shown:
8h46
